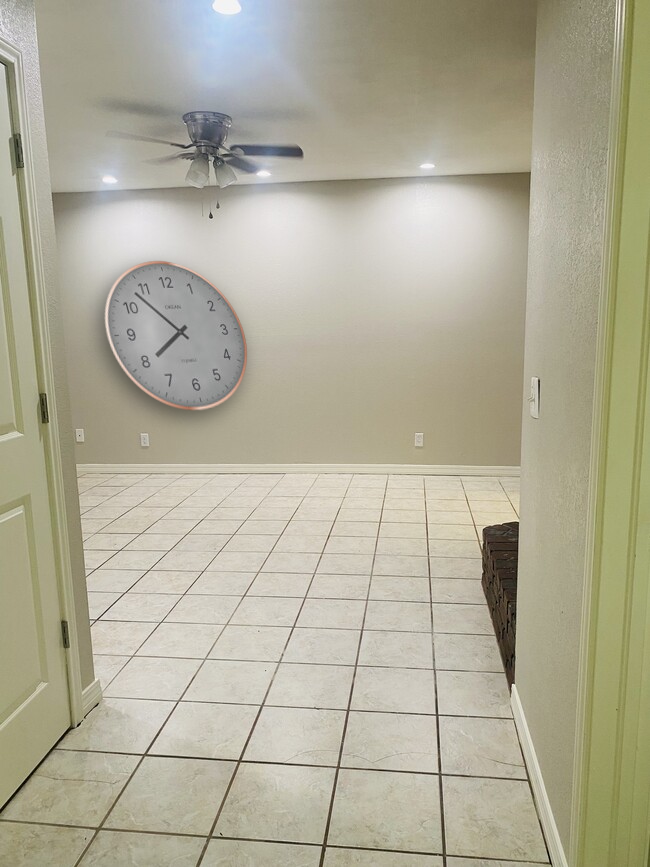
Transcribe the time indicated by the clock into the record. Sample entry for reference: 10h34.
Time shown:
7h53
